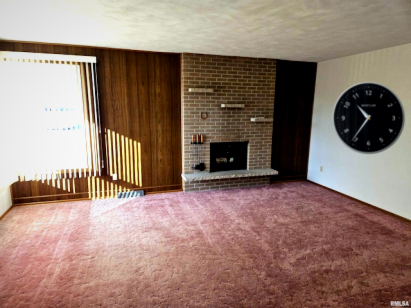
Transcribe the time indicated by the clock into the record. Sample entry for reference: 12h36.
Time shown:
10h36
